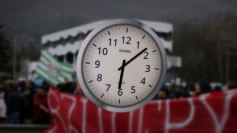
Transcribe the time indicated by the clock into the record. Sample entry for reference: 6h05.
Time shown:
6h08
